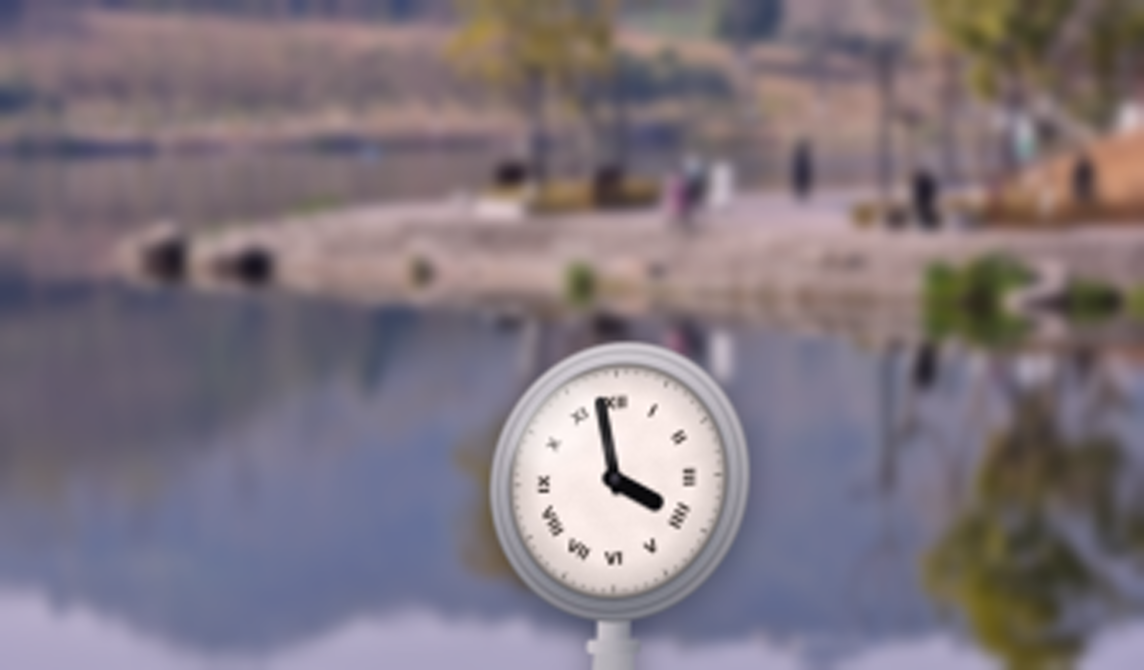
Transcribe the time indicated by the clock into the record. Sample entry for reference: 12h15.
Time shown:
3h58
